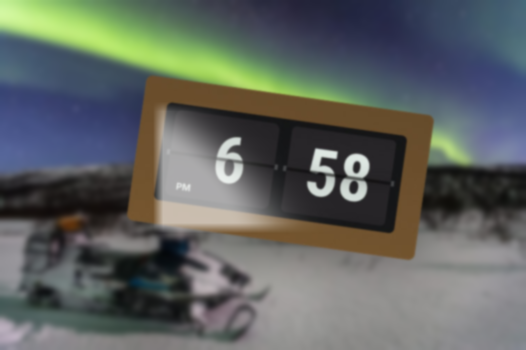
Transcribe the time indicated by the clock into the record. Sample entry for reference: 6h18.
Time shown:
6h58
